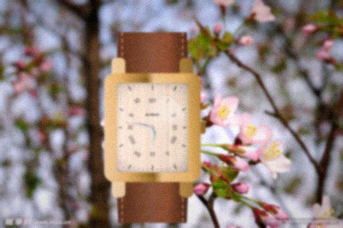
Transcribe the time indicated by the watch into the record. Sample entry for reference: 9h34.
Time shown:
5h47
